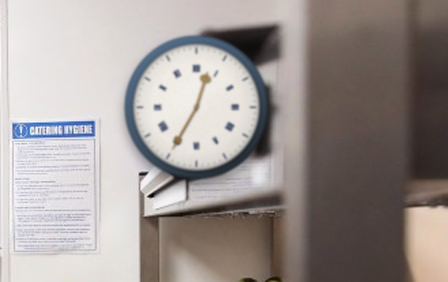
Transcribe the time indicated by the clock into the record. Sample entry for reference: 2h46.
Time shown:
12h35
